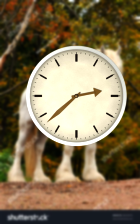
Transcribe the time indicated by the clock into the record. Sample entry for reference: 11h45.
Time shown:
2h38
